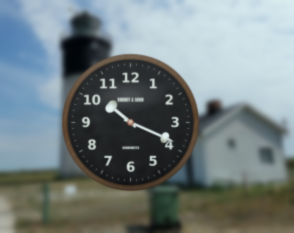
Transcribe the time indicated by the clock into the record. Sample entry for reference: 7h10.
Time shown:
10h19
